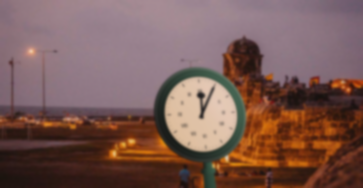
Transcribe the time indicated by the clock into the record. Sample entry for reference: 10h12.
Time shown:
12h05
